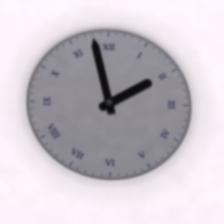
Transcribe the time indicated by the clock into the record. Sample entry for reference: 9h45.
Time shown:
1h58
